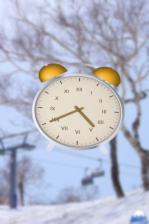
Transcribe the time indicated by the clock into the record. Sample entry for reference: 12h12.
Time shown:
4h40
